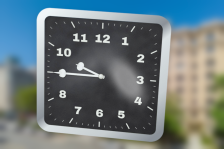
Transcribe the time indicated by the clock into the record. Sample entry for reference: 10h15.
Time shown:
9h45
